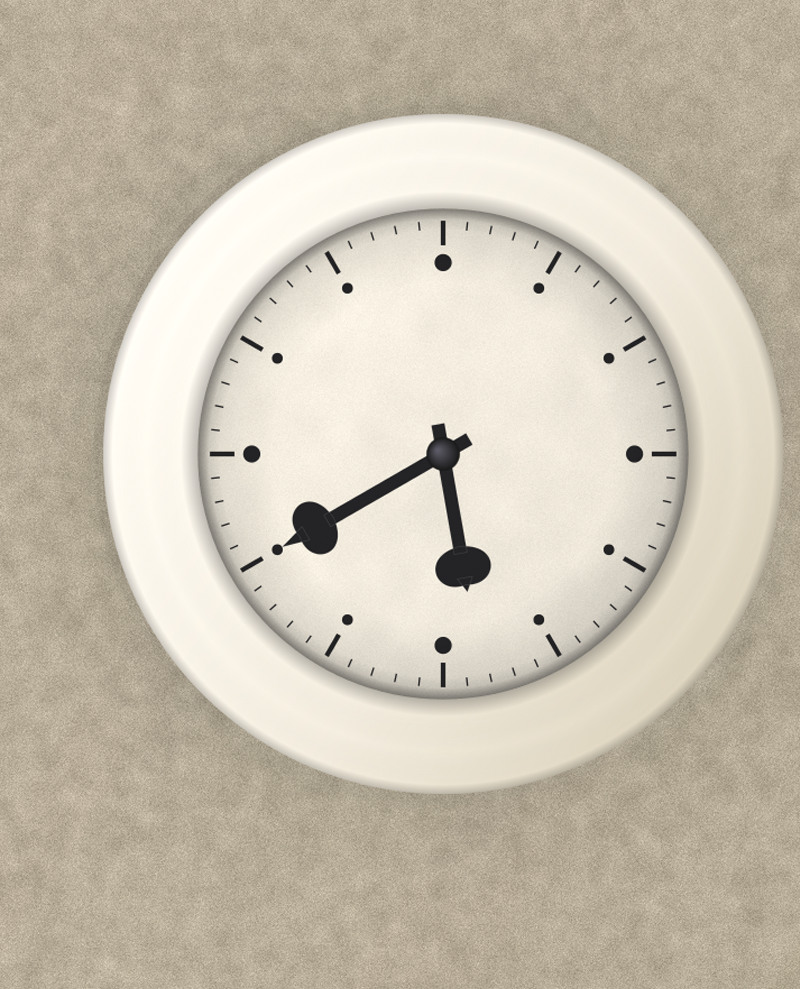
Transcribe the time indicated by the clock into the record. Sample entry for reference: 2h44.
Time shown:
5h40
